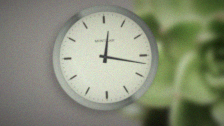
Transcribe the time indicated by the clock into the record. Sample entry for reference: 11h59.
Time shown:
12h17
